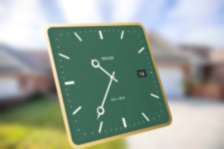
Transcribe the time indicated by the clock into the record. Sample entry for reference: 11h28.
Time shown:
10h36
